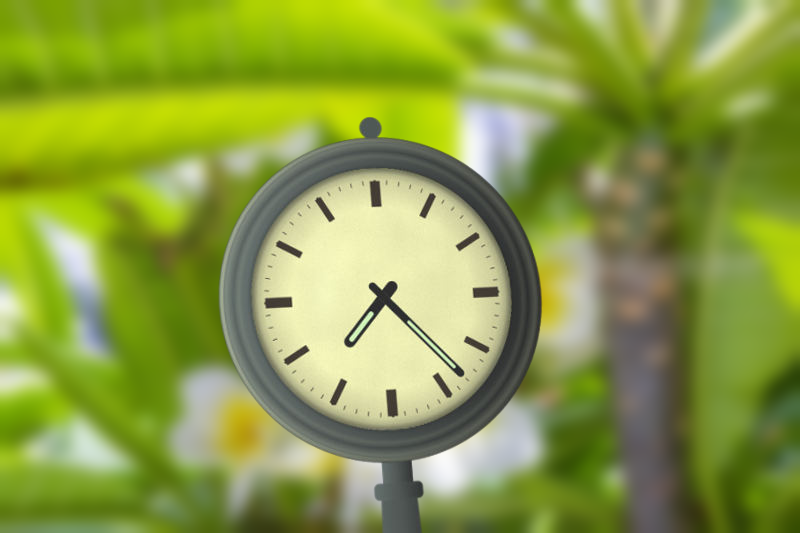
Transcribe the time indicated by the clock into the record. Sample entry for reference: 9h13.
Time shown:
7h23
